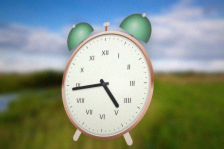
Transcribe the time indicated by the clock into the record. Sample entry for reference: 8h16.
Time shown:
4h44
